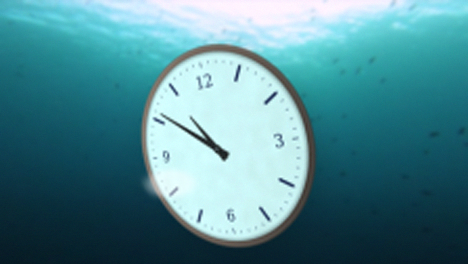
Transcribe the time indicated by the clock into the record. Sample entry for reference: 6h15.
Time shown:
10h51
